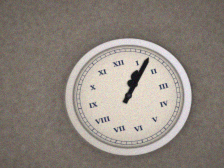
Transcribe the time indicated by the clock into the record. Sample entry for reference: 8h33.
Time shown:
1h07
